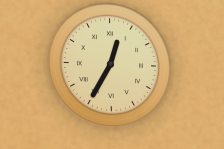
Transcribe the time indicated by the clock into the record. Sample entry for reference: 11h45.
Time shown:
12h35
